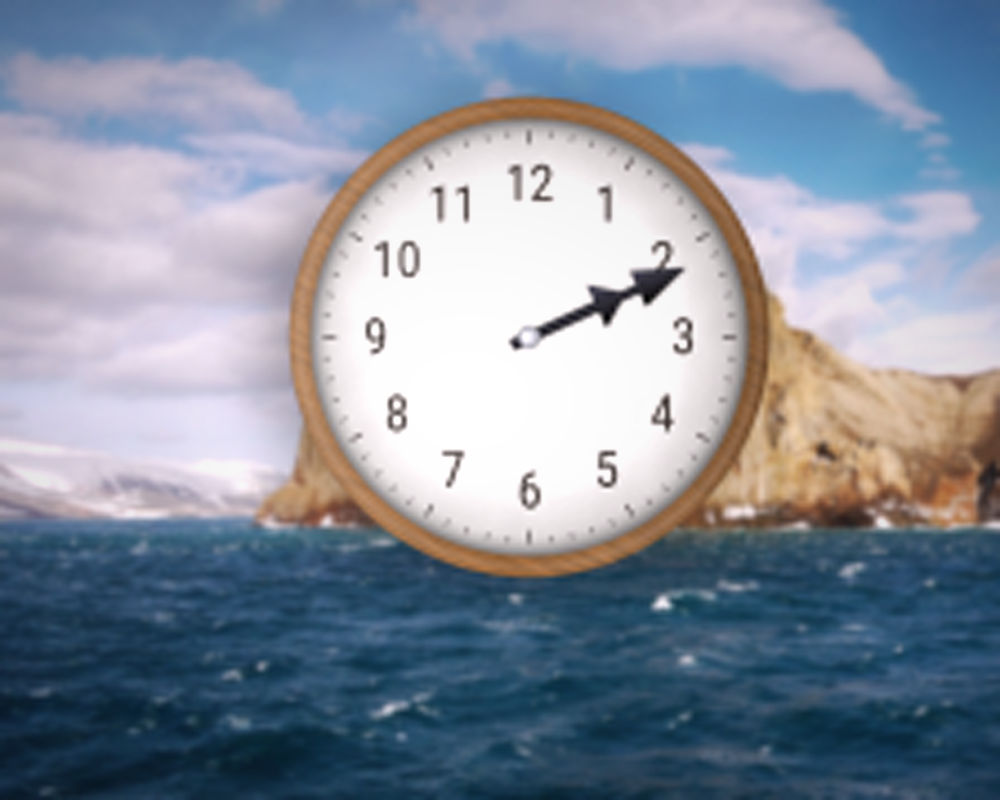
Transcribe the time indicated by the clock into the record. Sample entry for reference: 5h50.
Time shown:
2h11
